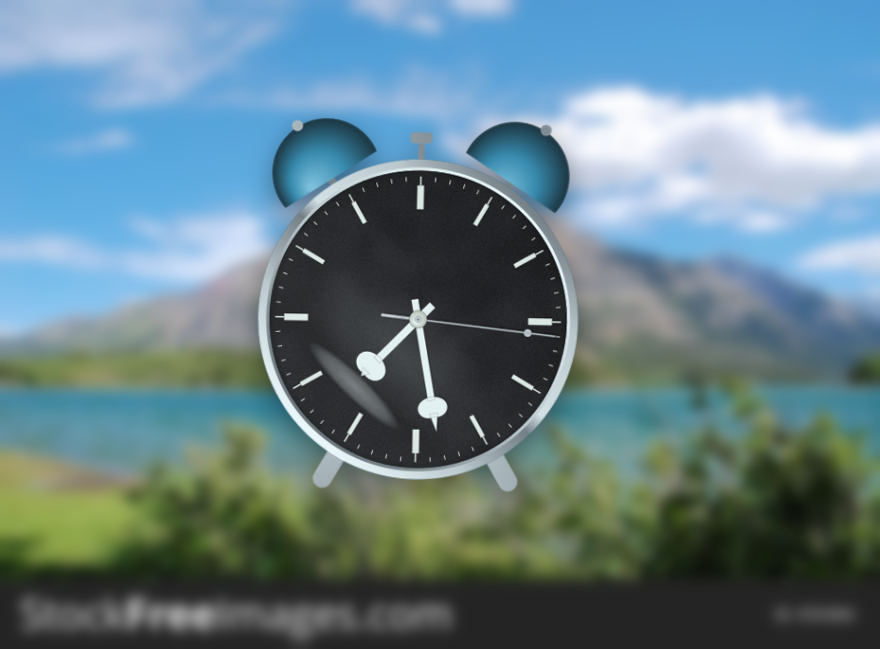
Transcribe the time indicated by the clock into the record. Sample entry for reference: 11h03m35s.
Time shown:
7h28m16s
